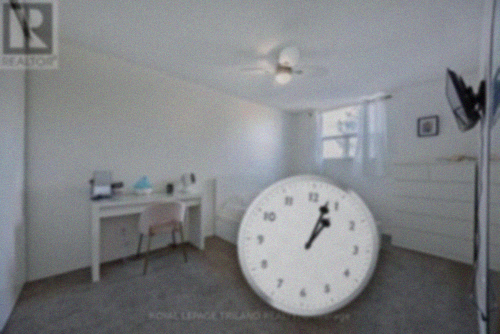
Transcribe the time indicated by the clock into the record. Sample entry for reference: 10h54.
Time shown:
1h03
